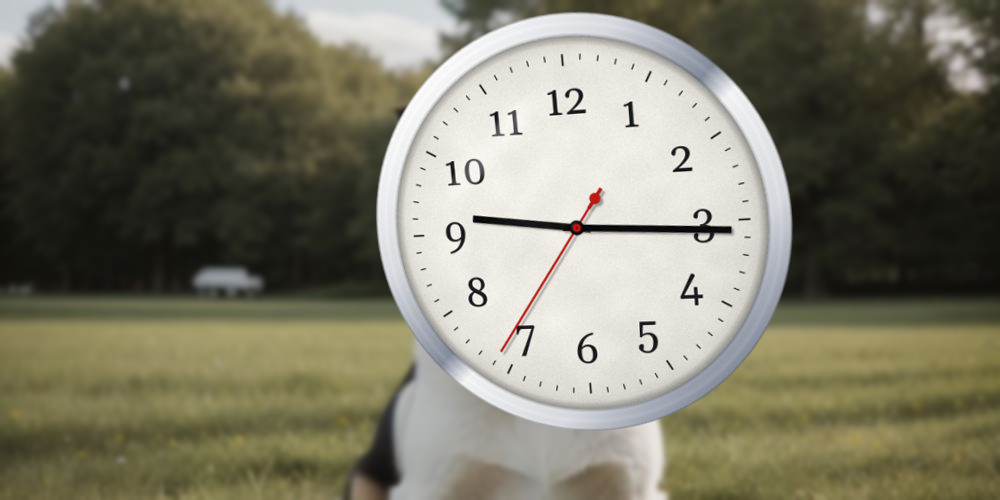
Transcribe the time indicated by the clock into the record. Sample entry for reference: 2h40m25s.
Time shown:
9h15m36s
